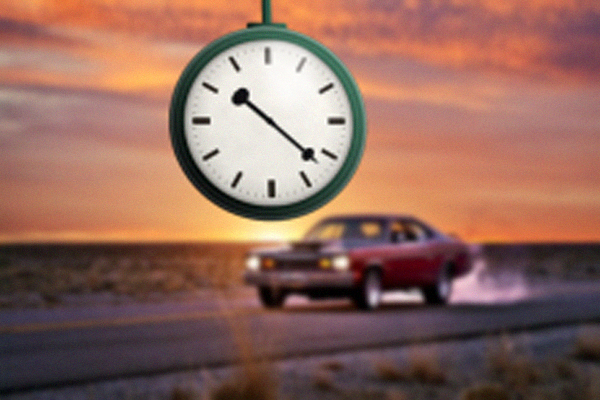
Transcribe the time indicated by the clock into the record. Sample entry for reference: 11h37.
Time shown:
10h22
